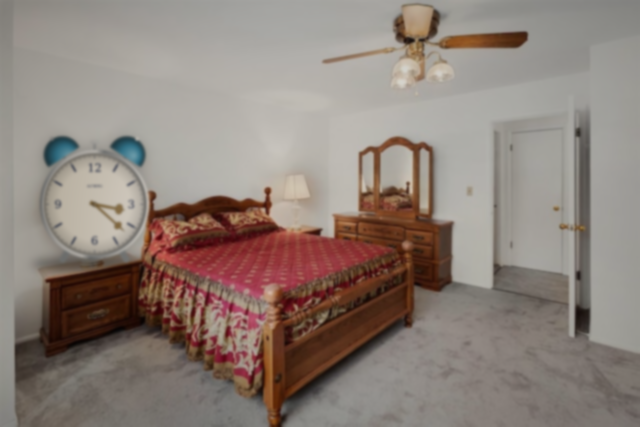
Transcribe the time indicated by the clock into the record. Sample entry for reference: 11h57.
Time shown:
3h22
